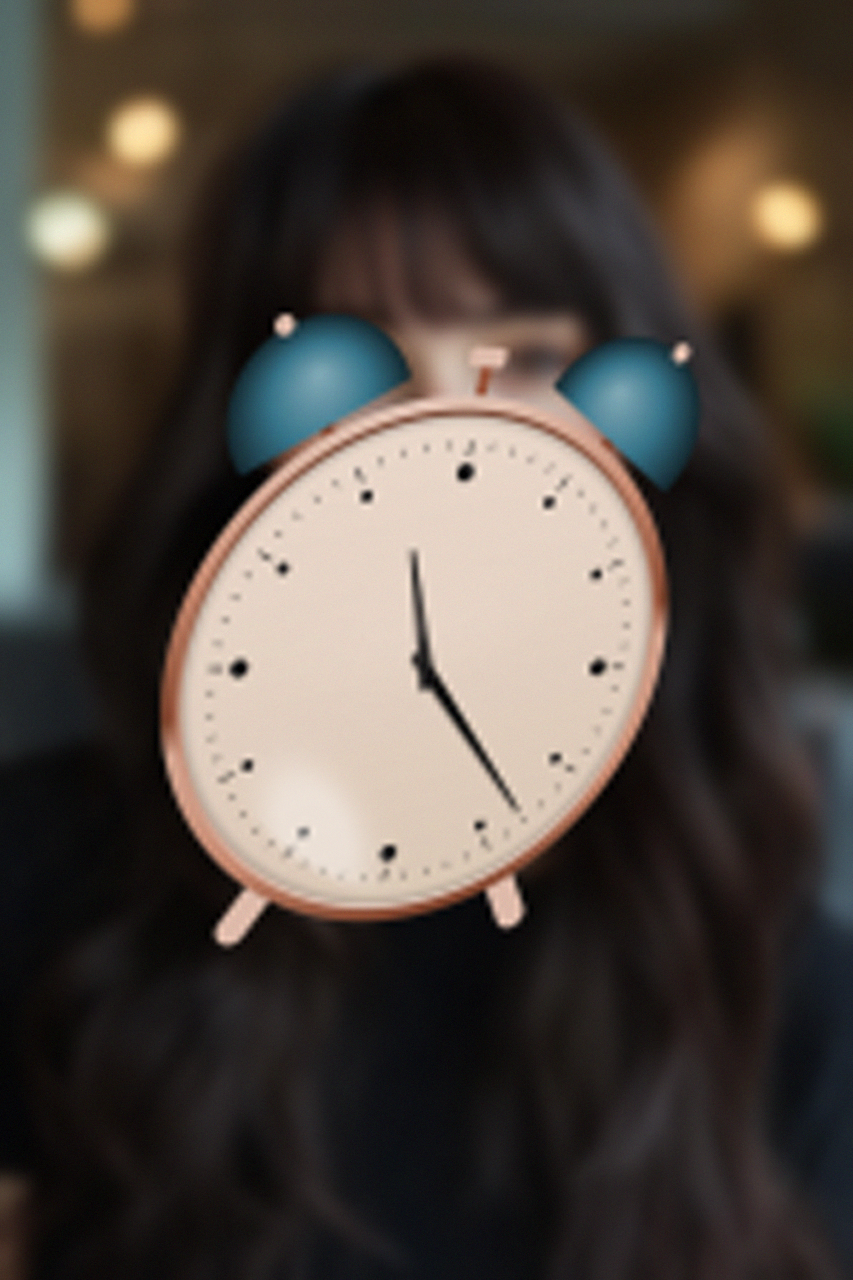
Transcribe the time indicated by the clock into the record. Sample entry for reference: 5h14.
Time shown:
11h23
